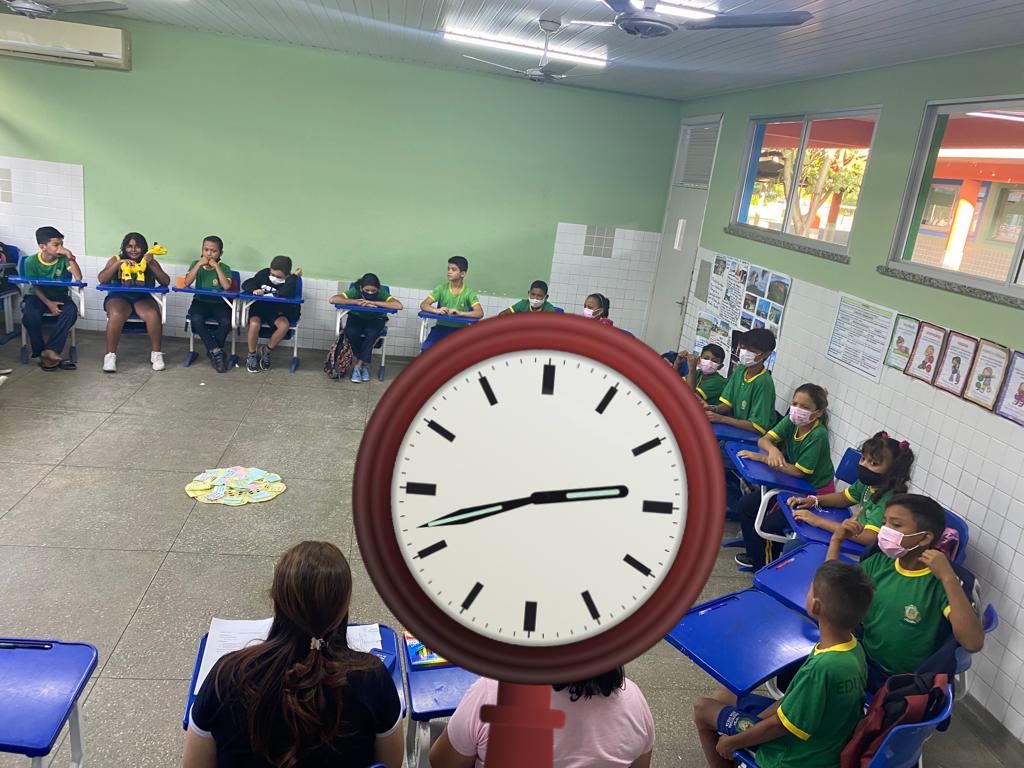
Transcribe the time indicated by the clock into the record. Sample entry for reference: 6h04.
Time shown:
2h42
